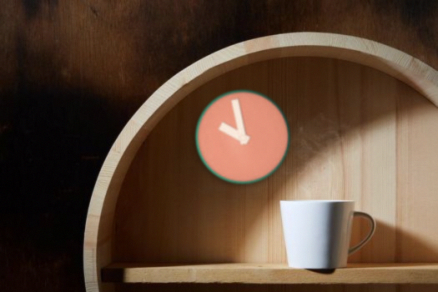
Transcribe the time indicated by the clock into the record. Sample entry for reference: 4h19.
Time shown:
9h58
